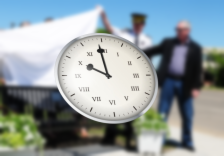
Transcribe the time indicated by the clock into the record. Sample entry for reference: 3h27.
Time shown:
9h59
